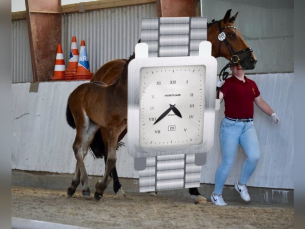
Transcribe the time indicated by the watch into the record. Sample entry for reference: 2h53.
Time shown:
4h38
